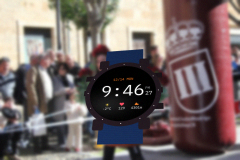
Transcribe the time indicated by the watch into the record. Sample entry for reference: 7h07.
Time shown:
9h46
